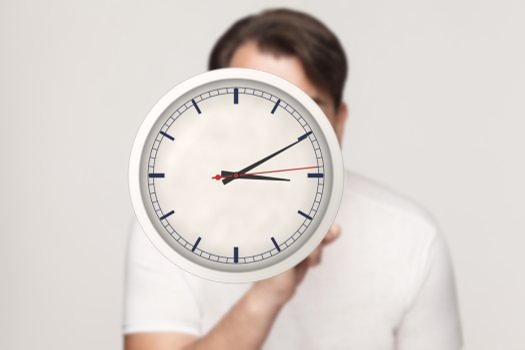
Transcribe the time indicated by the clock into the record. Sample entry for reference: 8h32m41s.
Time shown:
3h10m14s
